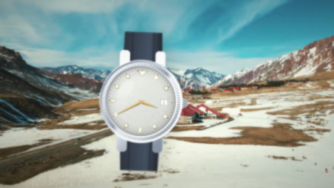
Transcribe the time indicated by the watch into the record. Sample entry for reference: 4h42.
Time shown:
3h40
